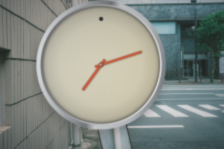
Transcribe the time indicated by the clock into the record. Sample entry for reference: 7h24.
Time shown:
7h12
